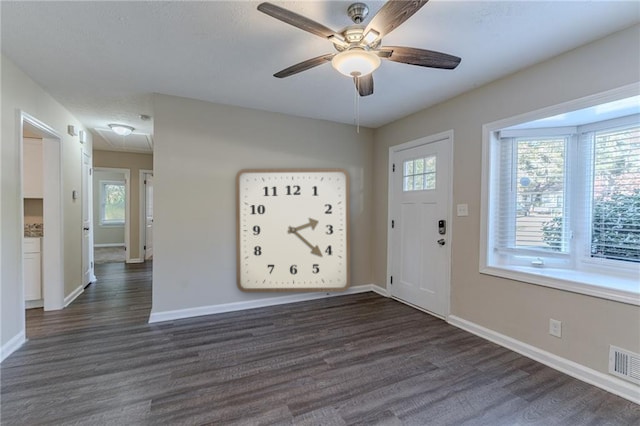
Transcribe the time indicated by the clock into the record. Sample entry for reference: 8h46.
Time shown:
2h22
